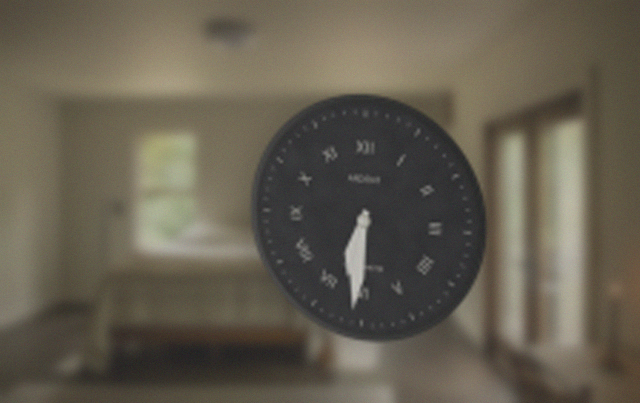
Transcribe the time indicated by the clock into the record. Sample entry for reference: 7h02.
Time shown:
6h31
